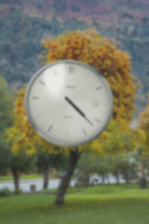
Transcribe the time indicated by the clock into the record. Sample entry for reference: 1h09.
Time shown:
4h22
